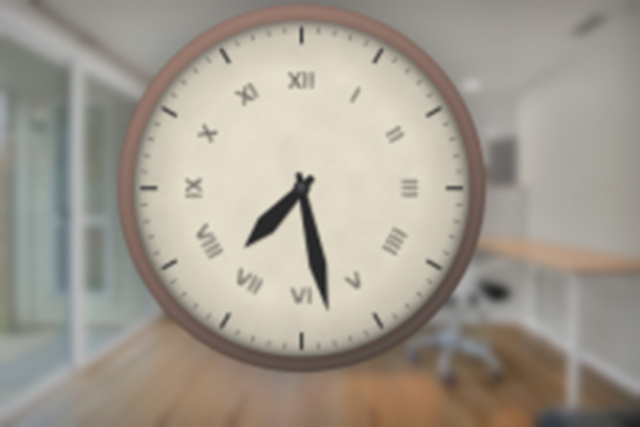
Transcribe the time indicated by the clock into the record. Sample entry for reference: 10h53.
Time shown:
7h28
